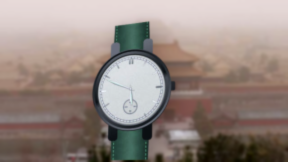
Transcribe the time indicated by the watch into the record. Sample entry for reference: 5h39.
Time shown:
5h49
